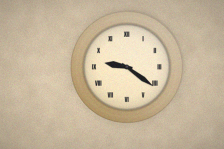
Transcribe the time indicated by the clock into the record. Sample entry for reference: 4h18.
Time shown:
9h21
